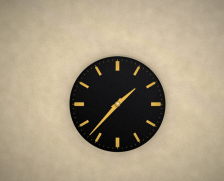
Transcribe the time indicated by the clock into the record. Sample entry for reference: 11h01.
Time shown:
1h37
